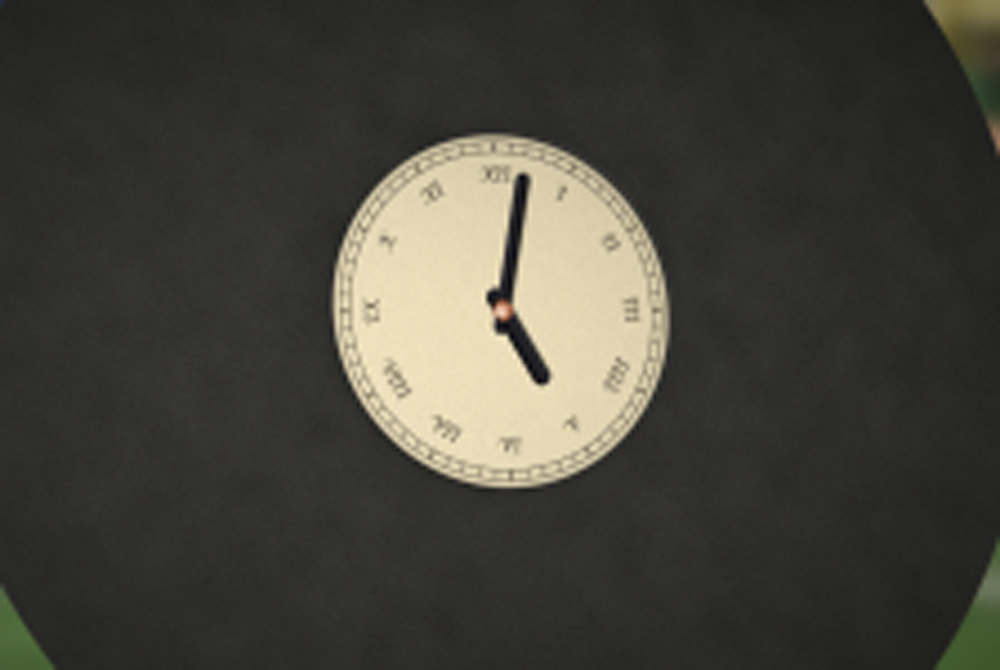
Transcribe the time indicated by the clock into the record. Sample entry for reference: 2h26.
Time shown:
5h02
